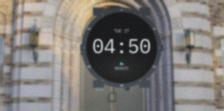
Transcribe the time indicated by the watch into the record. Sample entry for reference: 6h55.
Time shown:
4h50
